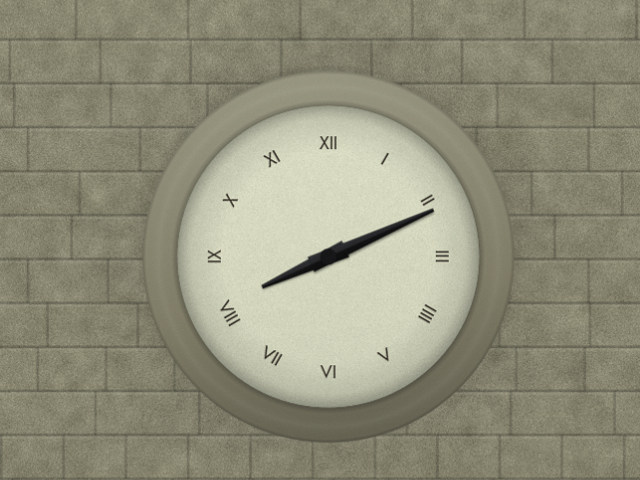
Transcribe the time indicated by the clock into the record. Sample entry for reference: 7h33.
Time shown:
8h11
